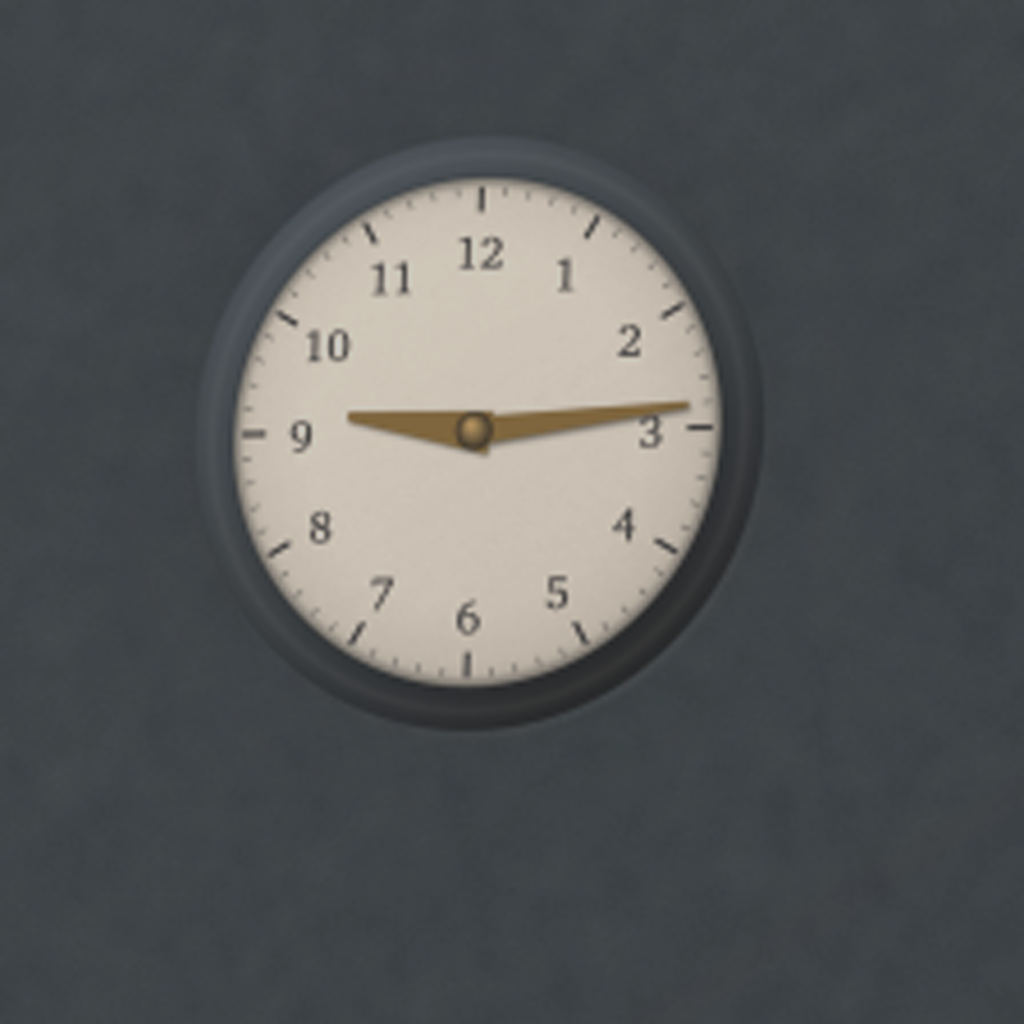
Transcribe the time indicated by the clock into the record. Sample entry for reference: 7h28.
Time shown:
9h14
